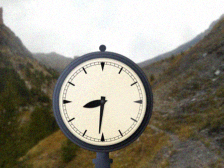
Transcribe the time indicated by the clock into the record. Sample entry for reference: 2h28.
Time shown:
8h31
